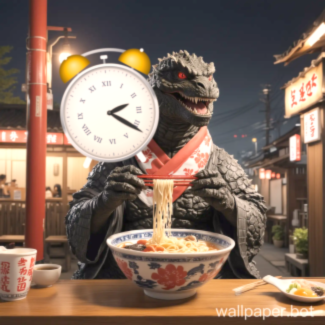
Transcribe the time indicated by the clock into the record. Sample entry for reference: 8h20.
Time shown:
2h21
